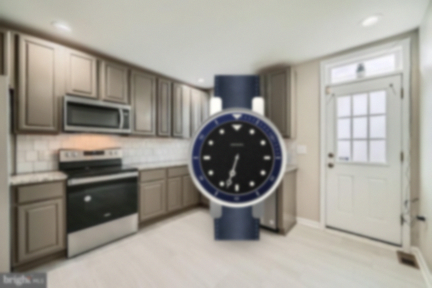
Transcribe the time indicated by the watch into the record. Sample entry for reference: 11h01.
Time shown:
6h33
